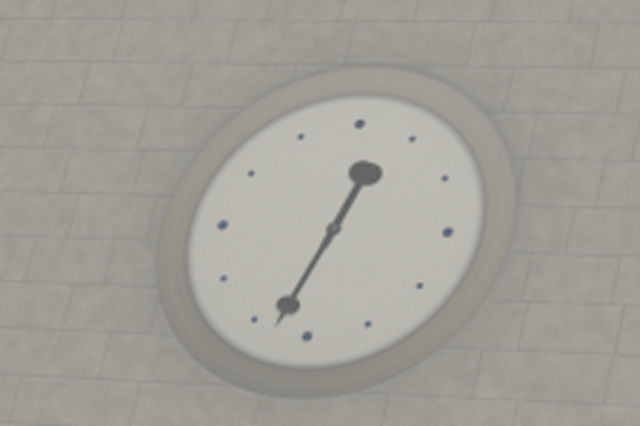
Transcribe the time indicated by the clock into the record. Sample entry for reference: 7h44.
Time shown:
12h33
